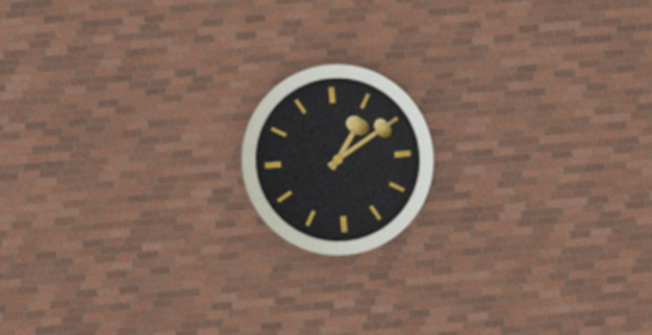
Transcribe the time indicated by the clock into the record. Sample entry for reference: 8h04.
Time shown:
1h10
